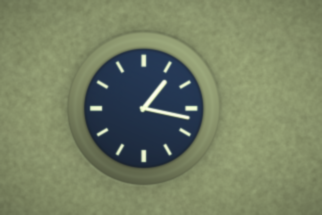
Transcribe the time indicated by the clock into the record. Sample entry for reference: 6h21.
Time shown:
1h17
